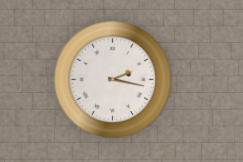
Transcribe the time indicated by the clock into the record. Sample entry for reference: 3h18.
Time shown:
2h17
